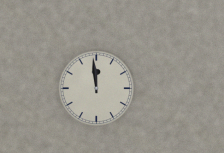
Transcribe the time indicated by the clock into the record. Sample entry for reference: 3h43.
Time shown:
11h59
